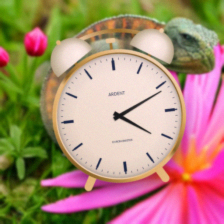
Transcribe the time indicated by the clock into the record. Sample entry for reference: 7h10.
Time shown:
4h11
